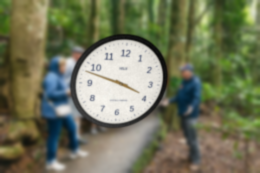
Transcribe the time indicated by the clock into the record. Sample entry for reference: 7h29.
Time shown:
3h48
